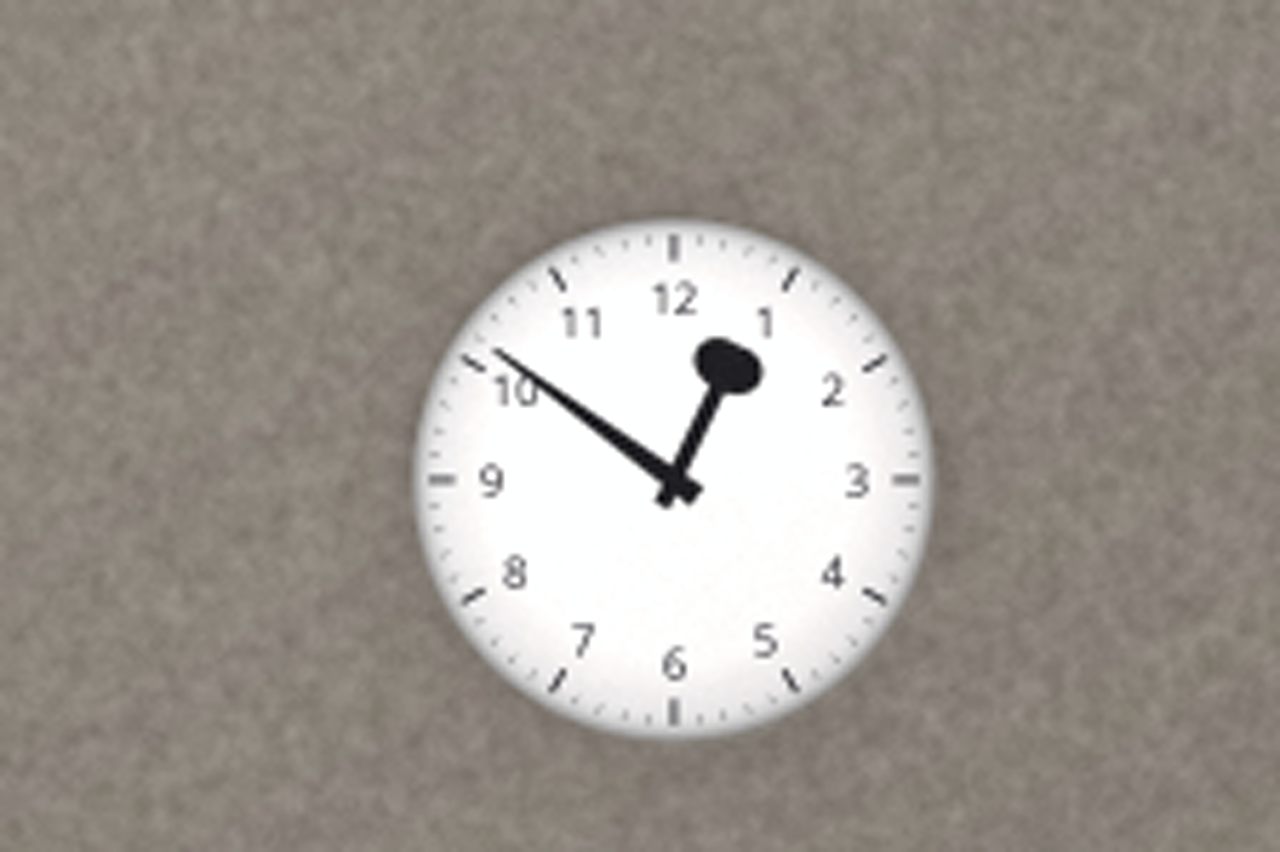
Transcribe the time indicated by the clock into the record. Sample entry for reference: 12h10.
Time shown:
12h51
